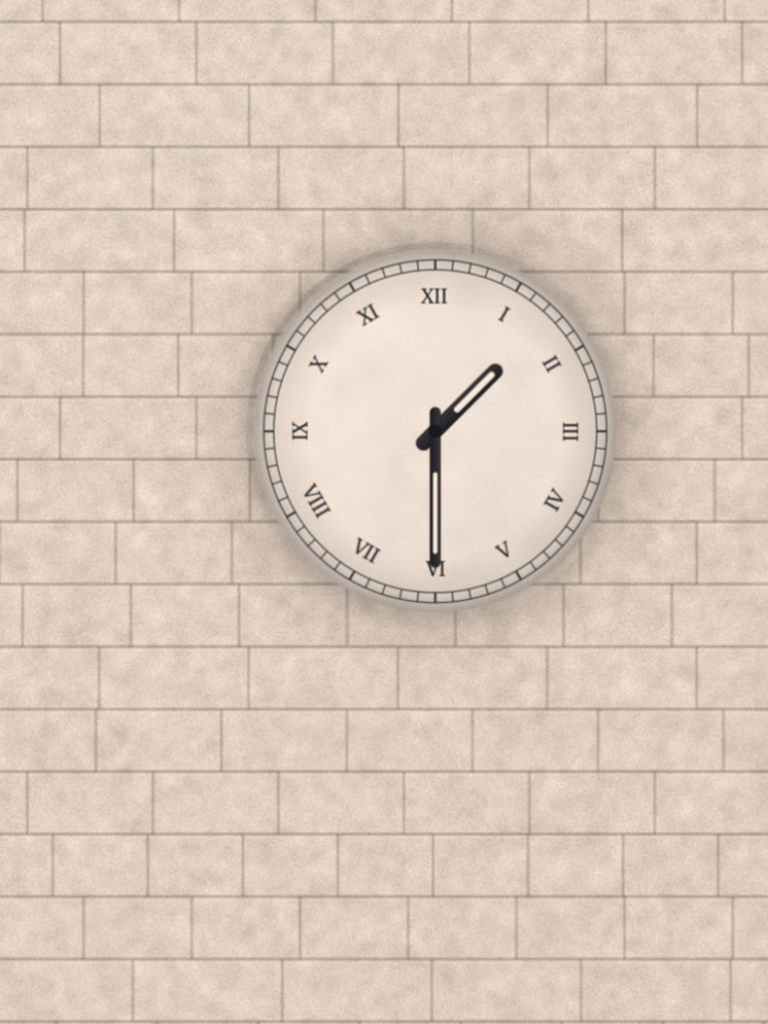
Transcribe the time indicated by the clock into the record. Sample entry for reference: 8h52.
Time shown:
1h30
